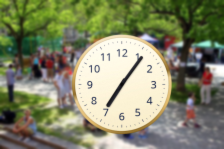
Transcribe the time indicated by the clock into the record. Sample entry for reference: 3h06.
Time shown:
7h06
